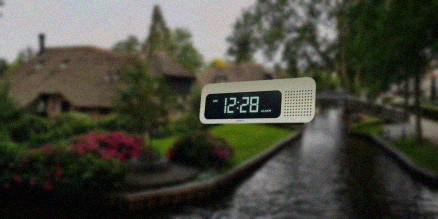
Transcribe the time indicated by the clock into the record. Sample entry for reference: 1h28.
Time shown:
12h28
